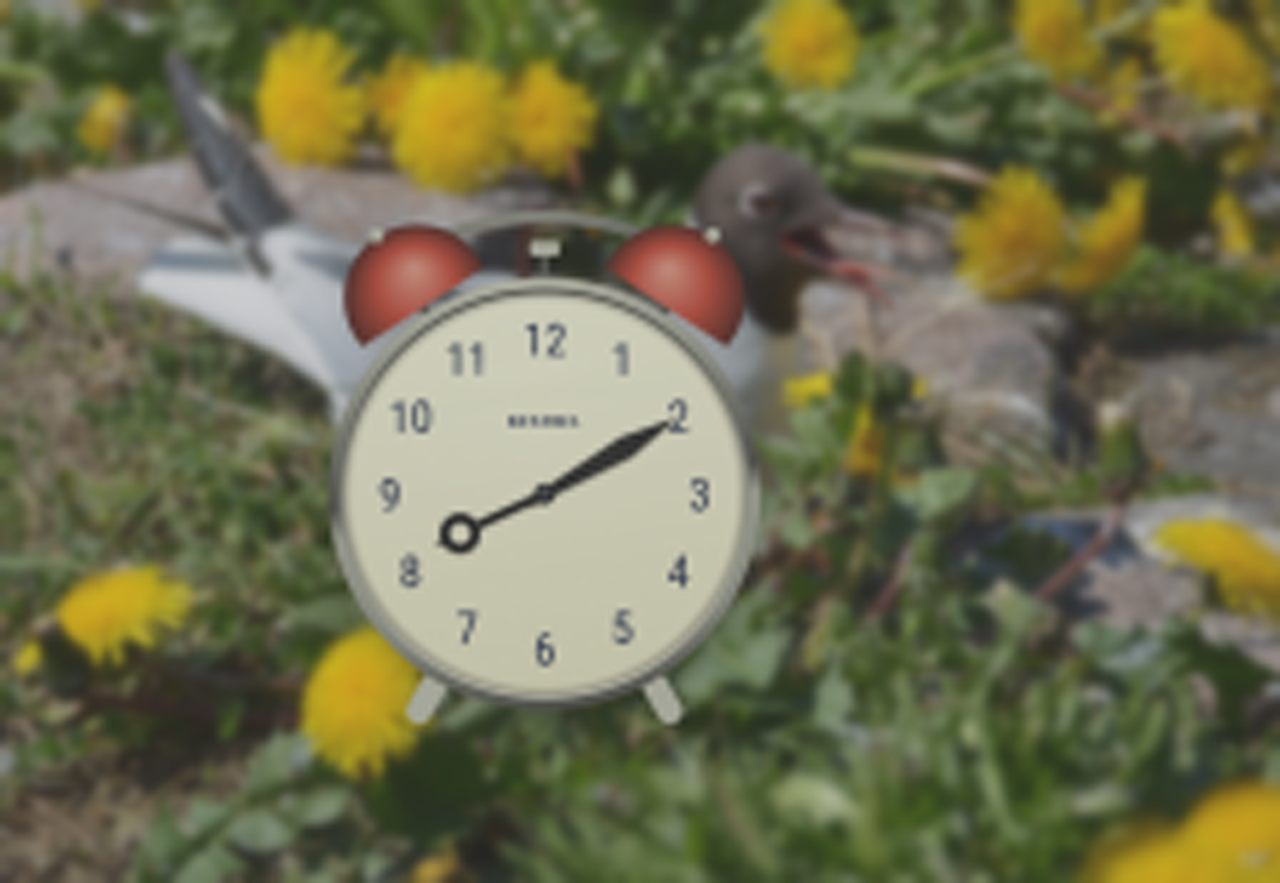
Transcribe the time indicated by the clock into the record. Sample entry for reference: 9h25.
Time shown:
8h10
